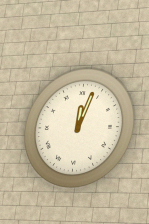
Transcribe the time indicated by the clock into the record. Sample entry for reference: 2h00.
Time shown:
12h03
